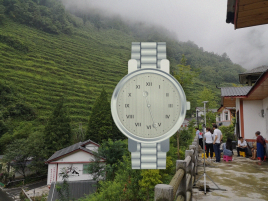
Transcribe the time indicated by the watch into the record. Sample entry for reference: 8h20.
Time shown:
11h27
